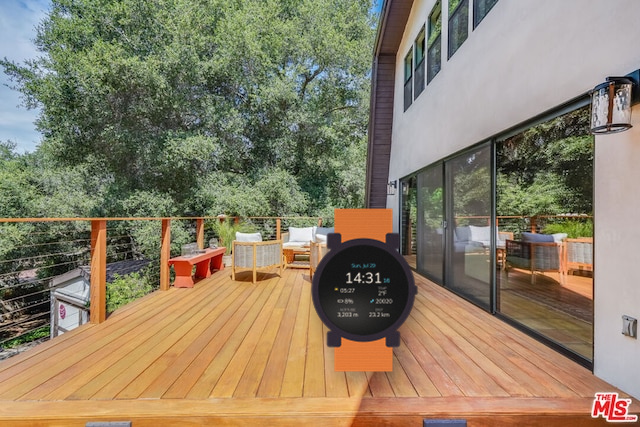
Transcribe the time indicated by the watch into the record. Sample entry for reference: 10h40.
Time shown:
14h31
